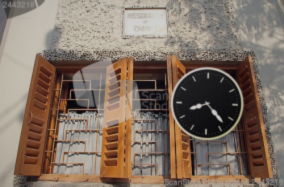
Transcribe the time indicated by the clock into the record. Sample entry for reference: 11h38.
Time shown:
8h23
